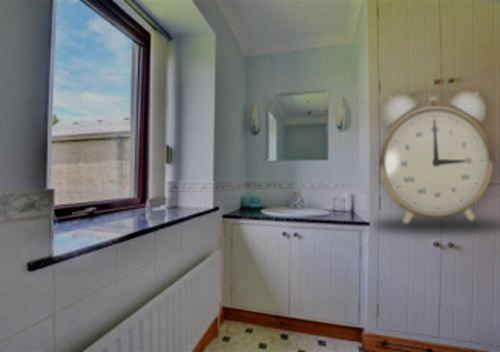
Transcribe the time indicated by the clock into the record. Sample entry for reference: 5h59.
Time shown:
3h00
